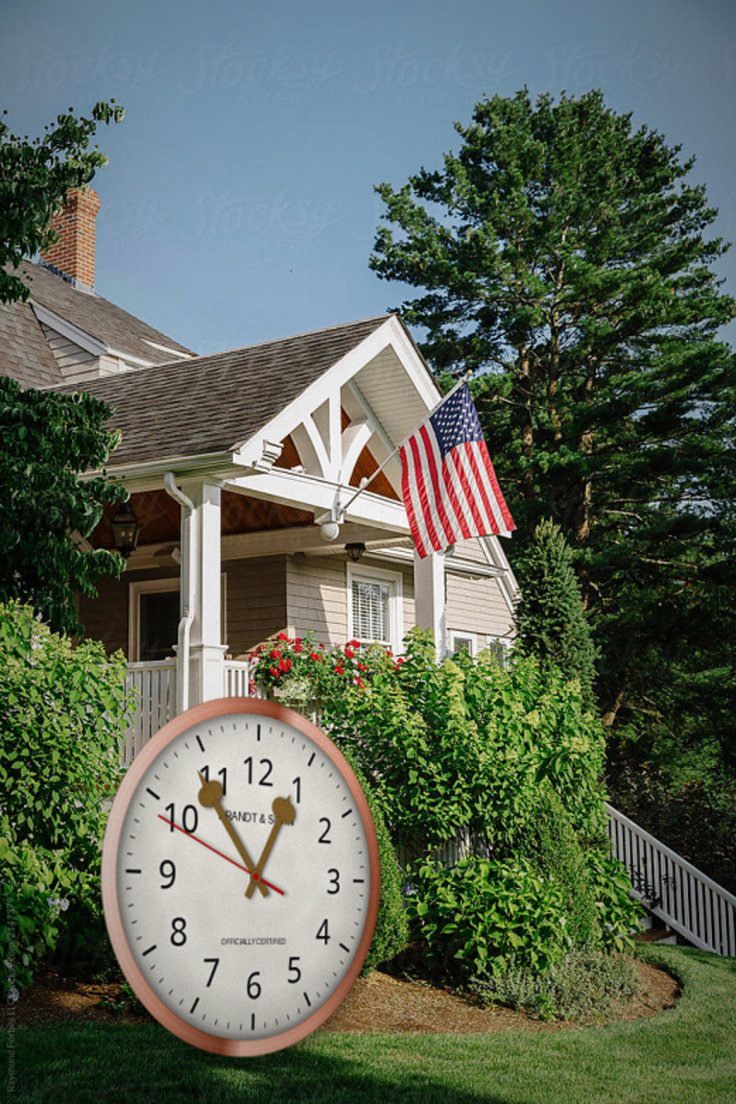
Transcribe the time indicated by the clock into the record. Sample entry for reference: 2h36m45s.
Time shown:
12h53m49s
